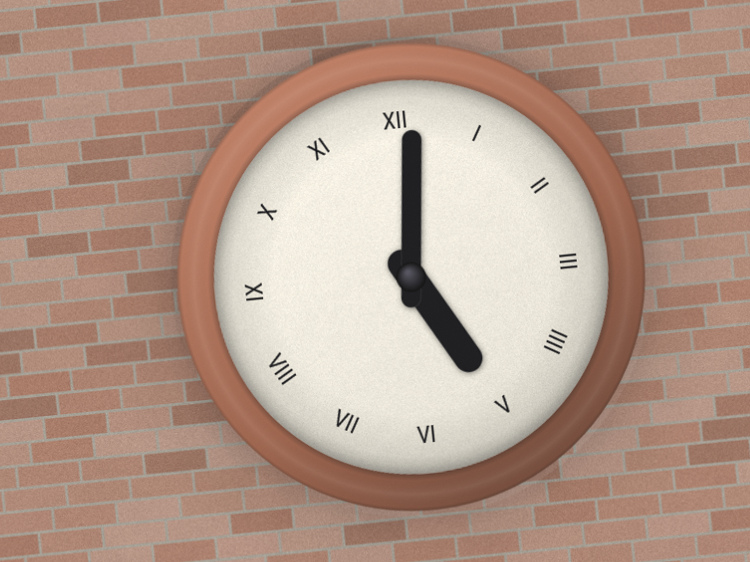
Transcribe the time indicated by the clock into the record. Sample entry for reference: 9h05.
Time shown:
5h01
